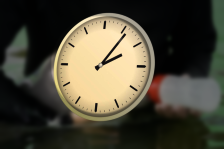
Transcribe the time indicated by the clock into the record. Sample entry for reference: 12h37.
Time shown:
2h06
